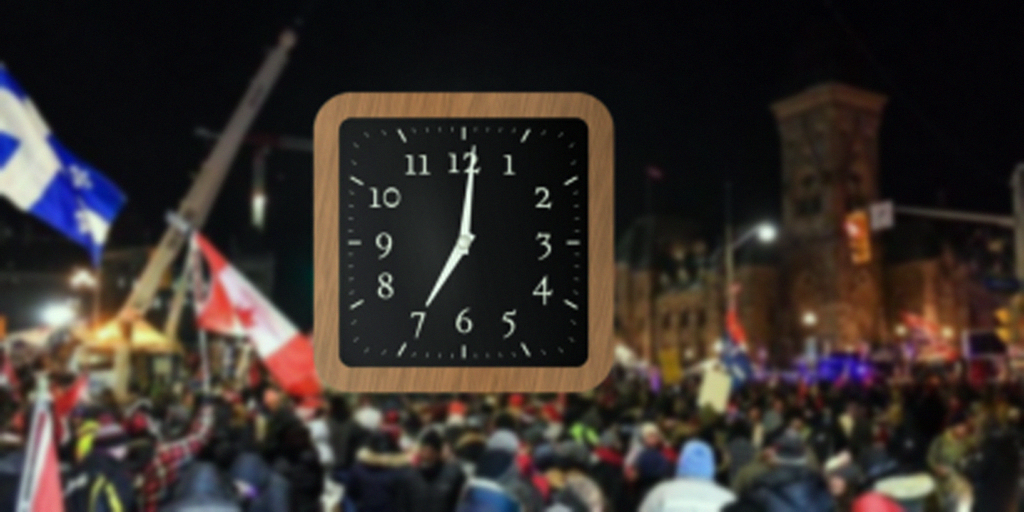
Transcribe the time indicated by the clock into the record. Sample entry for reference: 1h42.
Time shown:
7h01
